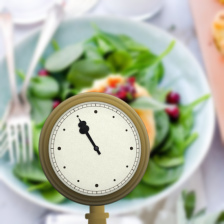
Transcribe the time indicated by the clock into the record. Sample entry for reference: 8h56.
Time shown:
10h55
